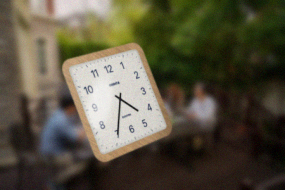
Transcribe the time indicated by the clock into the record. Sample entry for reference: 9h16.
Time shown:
4h35
